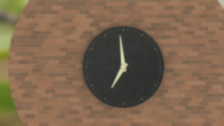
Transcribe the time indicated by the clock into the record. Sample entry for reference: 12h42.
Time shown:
6h59
